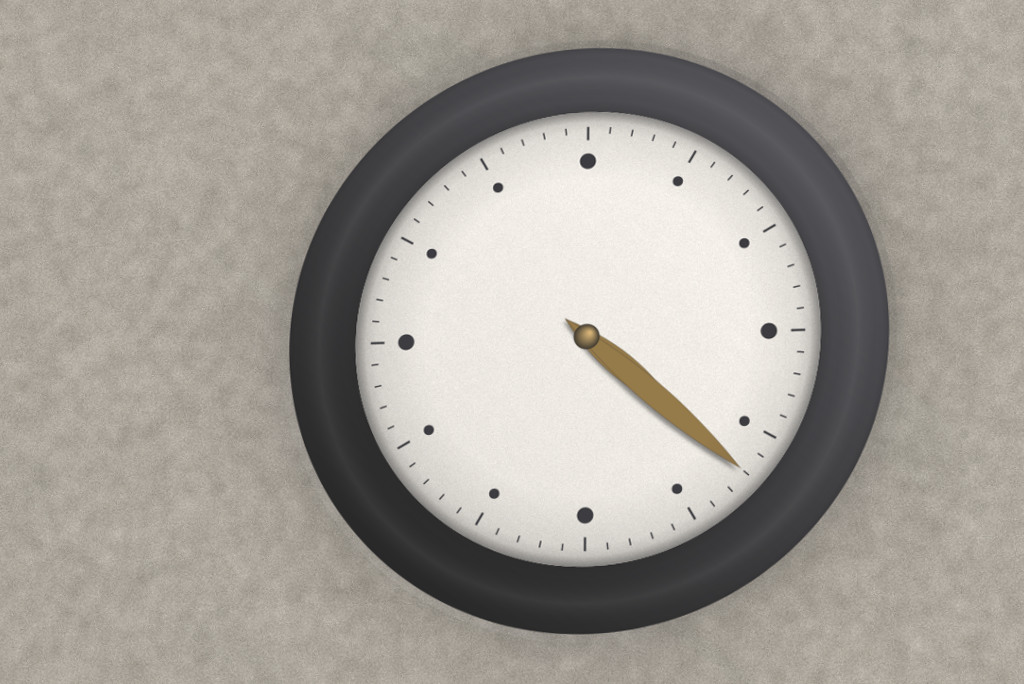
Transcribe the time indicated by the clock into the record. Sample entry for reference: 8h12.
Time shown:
4h22
